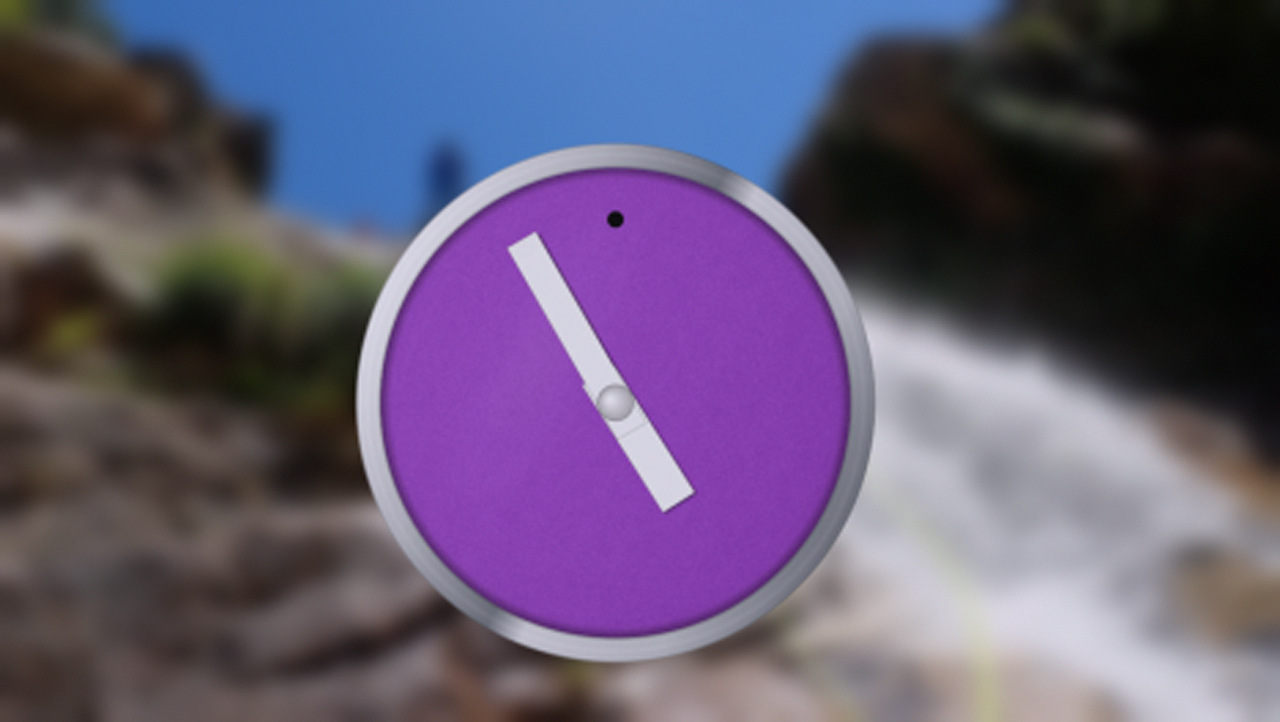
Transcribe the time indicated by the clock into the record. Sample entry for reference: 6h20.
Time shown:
4h55
